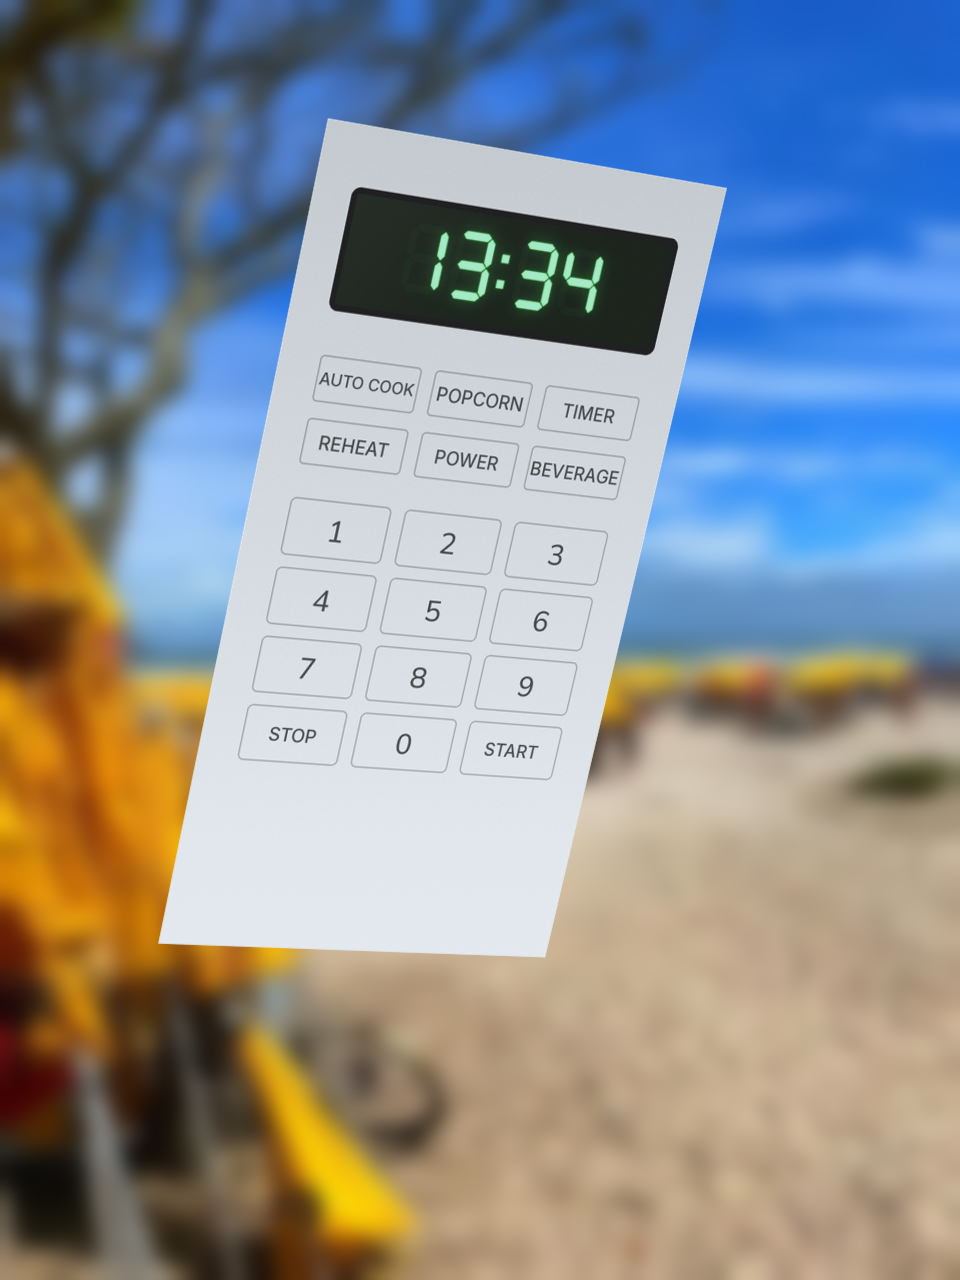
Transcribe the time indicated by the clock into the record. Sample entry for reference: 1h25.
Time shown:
13h34
